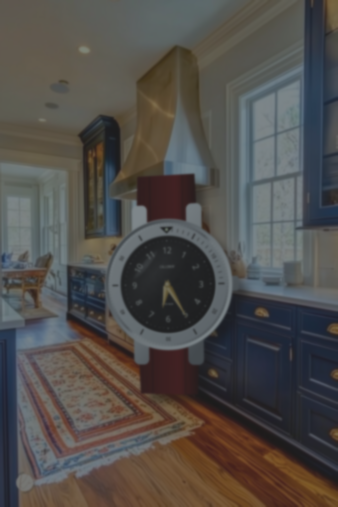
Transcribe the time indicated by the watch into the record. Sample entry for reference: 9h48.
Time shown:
6h25
